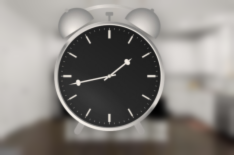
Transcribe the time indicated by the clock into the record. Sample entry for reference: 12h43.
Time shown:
1h43
